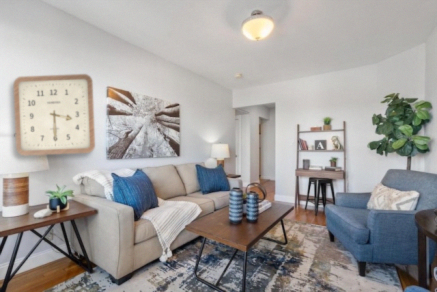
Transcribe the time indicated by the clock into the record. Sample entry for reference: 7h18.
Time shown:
3h30
